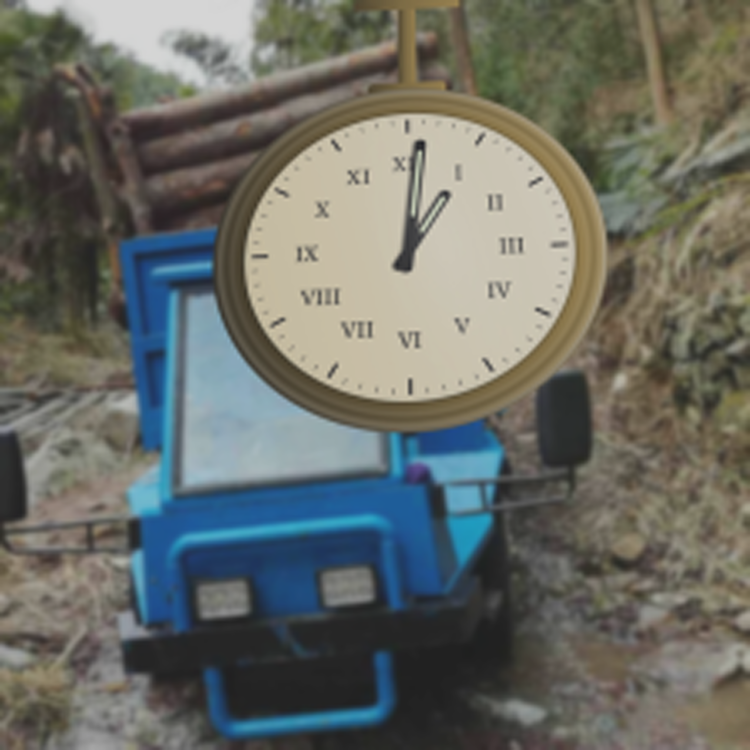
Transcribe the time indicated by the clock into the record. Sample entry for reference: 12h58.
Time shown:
1h01
